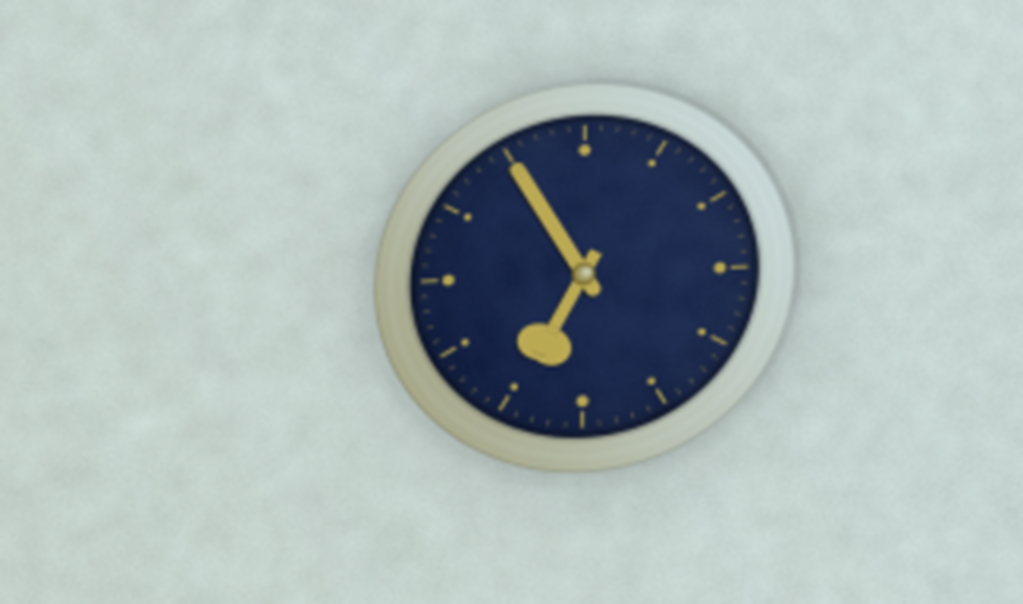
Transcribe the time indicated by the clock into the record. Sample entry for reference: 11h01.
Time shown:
6h55
